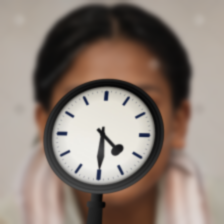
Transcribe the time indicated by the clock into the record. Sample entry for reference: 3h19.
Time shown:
4h30
